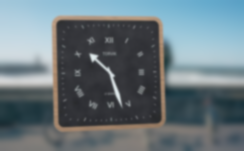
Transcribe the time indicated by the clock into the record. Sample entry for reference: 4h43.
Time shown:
10h27
